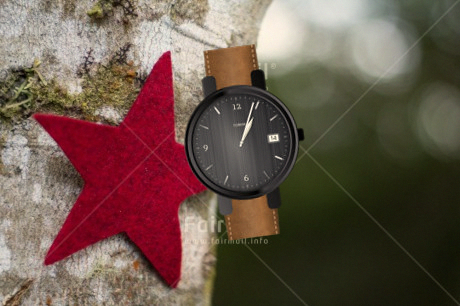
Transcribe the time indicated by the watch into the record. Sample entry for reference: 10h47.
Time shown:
1h04
